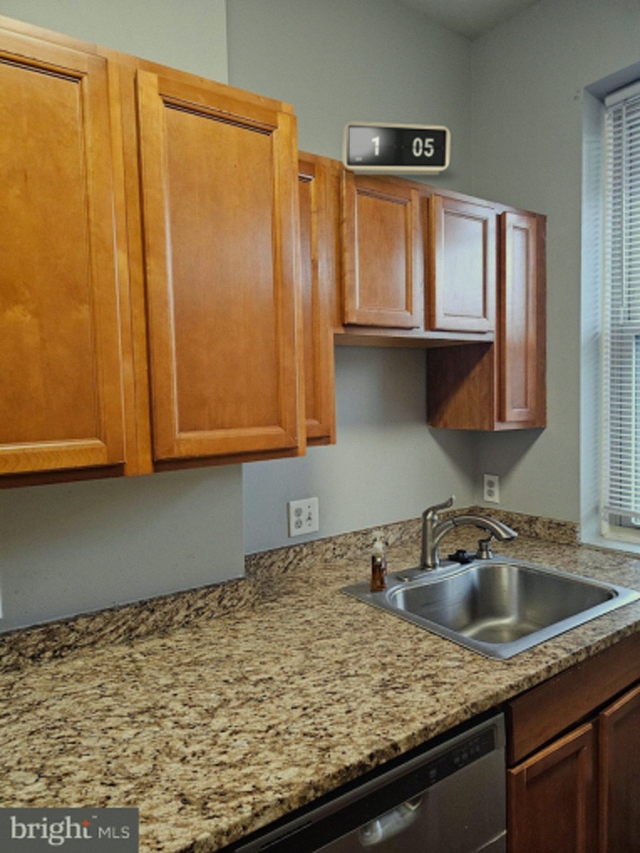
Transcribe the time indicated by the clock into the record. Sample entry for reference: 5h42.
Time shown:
1h05
